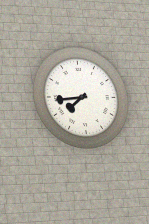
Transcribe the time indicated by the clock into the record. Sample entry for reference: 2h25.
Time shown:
7h44
